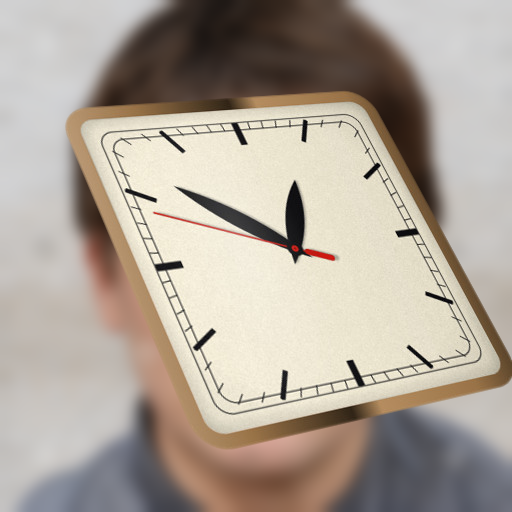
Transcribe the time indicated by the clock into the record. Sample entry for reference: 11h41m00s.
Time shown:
12h51m49s
